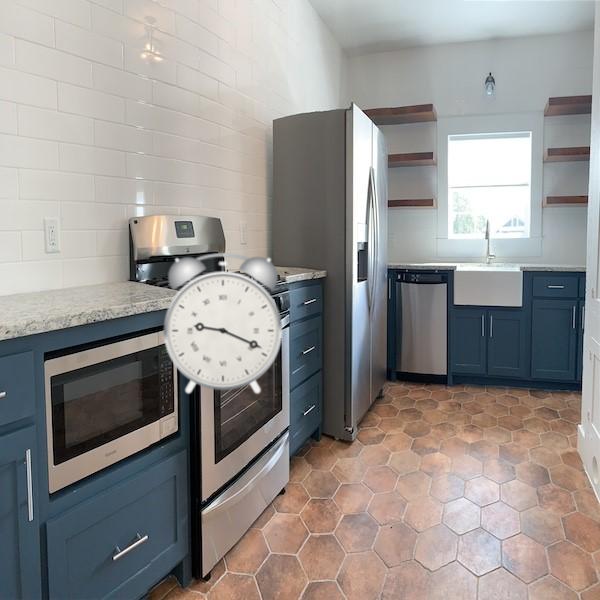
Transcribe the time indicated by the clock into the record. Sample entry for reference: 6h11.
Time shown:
9h19
